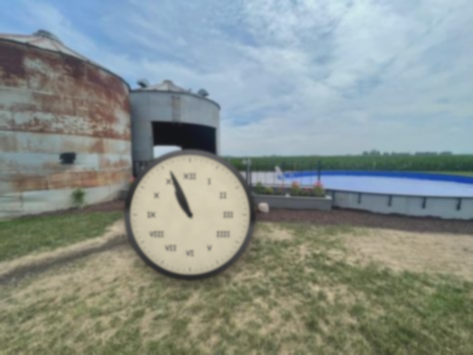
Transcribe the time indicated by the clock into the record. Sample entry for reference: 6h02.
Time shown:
10h56
